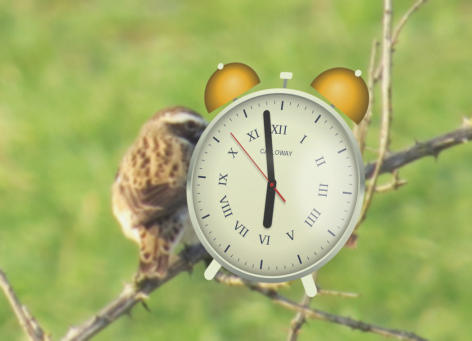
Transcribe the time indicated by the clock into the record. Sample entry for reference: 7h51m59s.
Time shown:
5h57m52s
